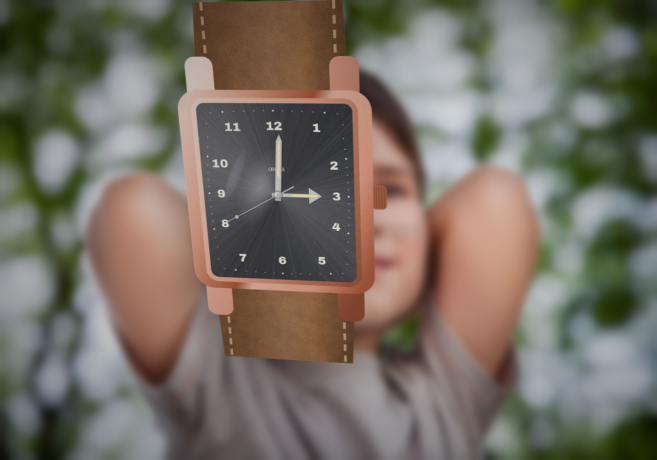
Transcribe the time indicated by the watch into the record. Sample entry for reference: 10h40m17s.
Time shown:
3h00m40s
